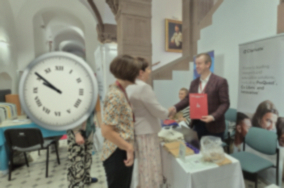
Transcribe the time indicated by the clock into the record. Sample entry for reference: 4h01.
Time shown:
9h51
